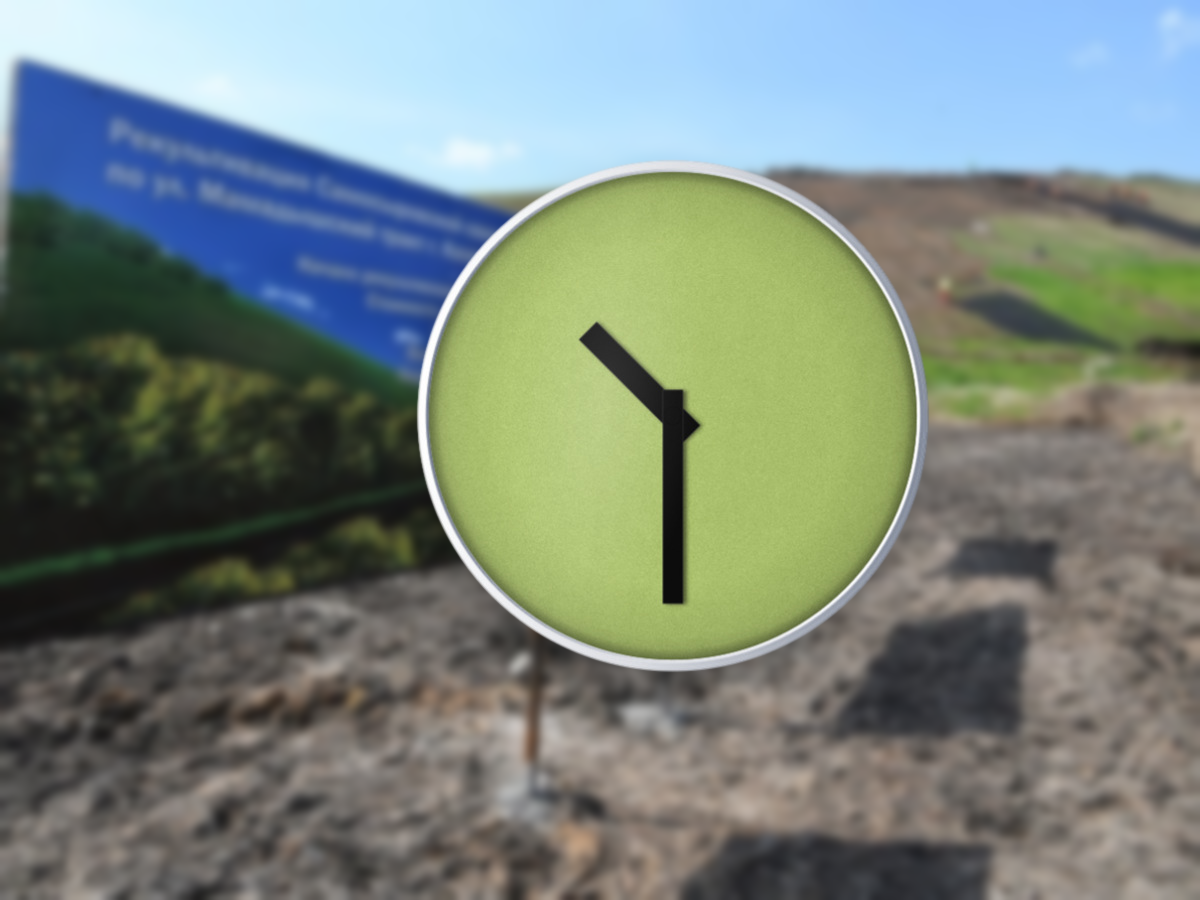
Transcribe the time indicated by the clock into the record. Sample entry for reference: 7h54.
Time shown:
10h30
